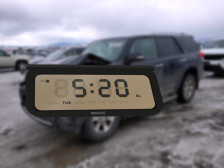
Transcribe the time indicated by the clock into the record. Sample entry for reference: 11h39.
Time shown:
5h20
